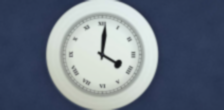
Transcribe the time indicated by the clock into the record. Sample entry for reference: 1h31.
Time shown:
4h01
